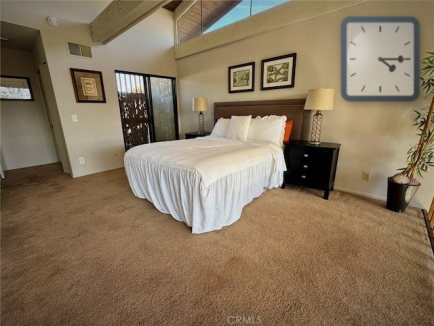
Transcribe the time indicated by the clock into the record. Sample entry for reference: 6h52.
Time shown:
4h15
